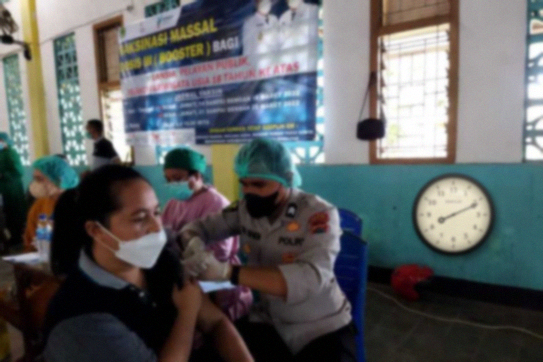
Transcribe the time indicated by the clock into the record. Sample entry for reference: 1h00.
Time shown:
8h11
